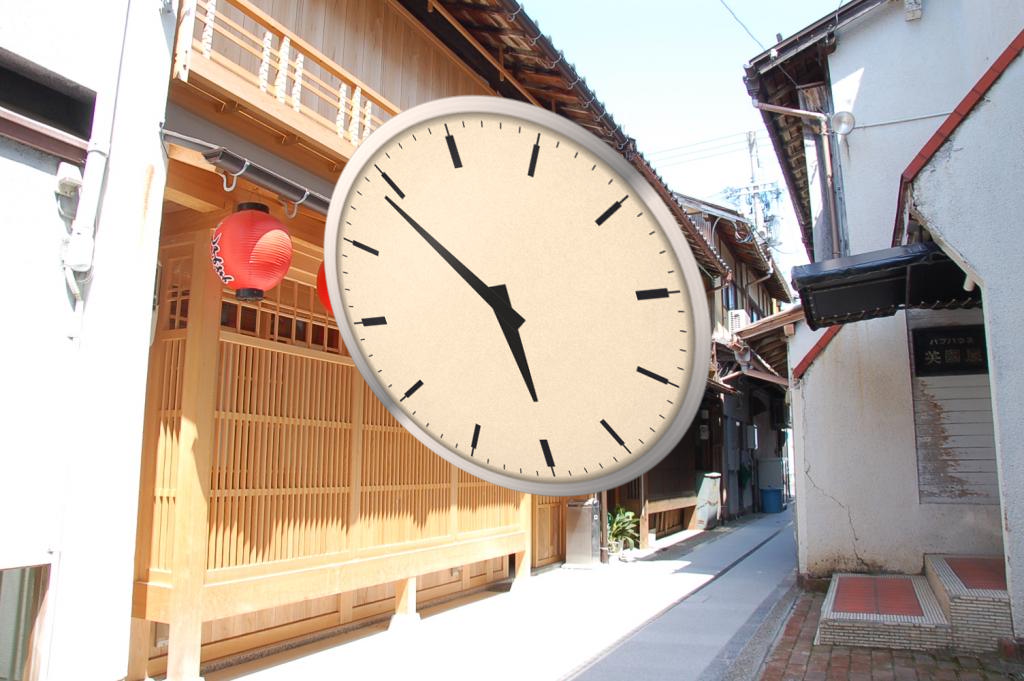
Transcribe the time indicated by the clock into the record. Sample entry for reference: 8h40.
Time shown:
5h54
